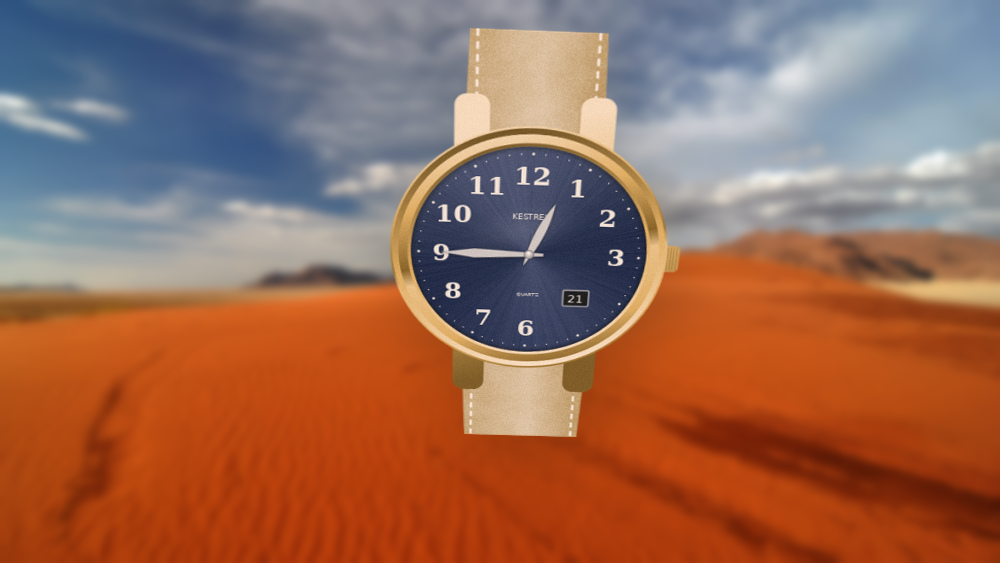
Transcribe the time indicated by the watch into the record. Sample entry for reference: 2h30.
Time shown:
12h45
